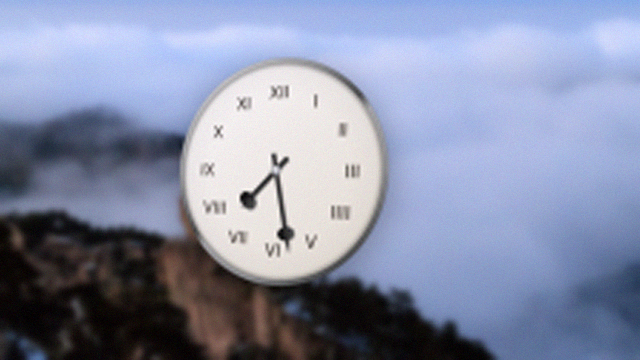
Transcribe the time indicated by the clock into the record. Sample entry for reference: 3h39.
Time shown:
7h28
